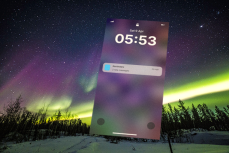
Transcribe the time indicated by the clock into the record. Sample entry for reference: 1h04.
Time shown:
5h53
